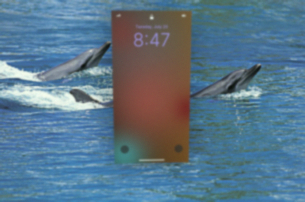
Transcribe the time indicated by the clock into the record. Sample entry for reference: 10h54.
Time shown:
8h47
